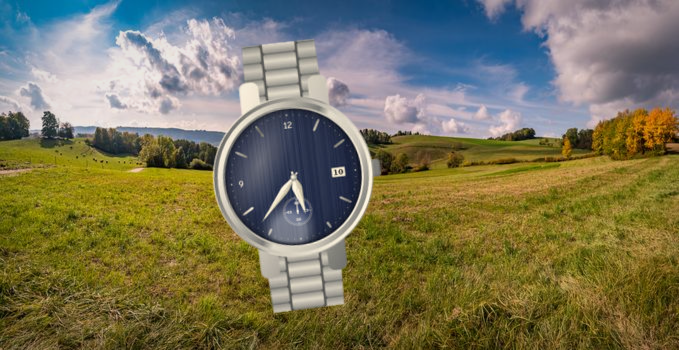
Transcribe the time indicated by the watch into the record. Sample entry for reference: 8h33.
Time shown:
5h37
